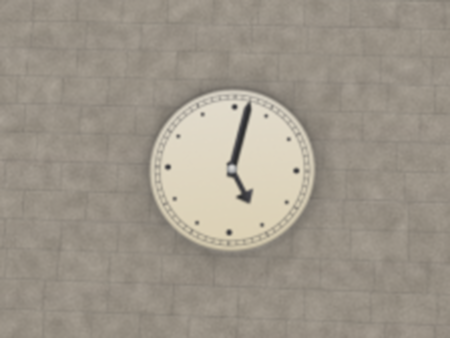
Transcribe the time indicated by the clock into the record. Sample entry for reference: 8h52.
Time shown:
5h02
